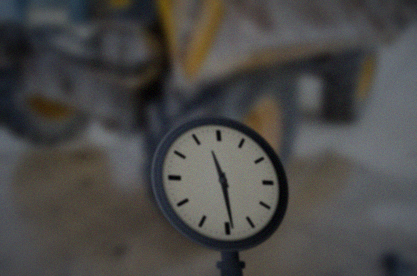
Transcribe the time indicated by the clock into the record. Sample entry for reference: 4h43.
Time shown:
11h29
